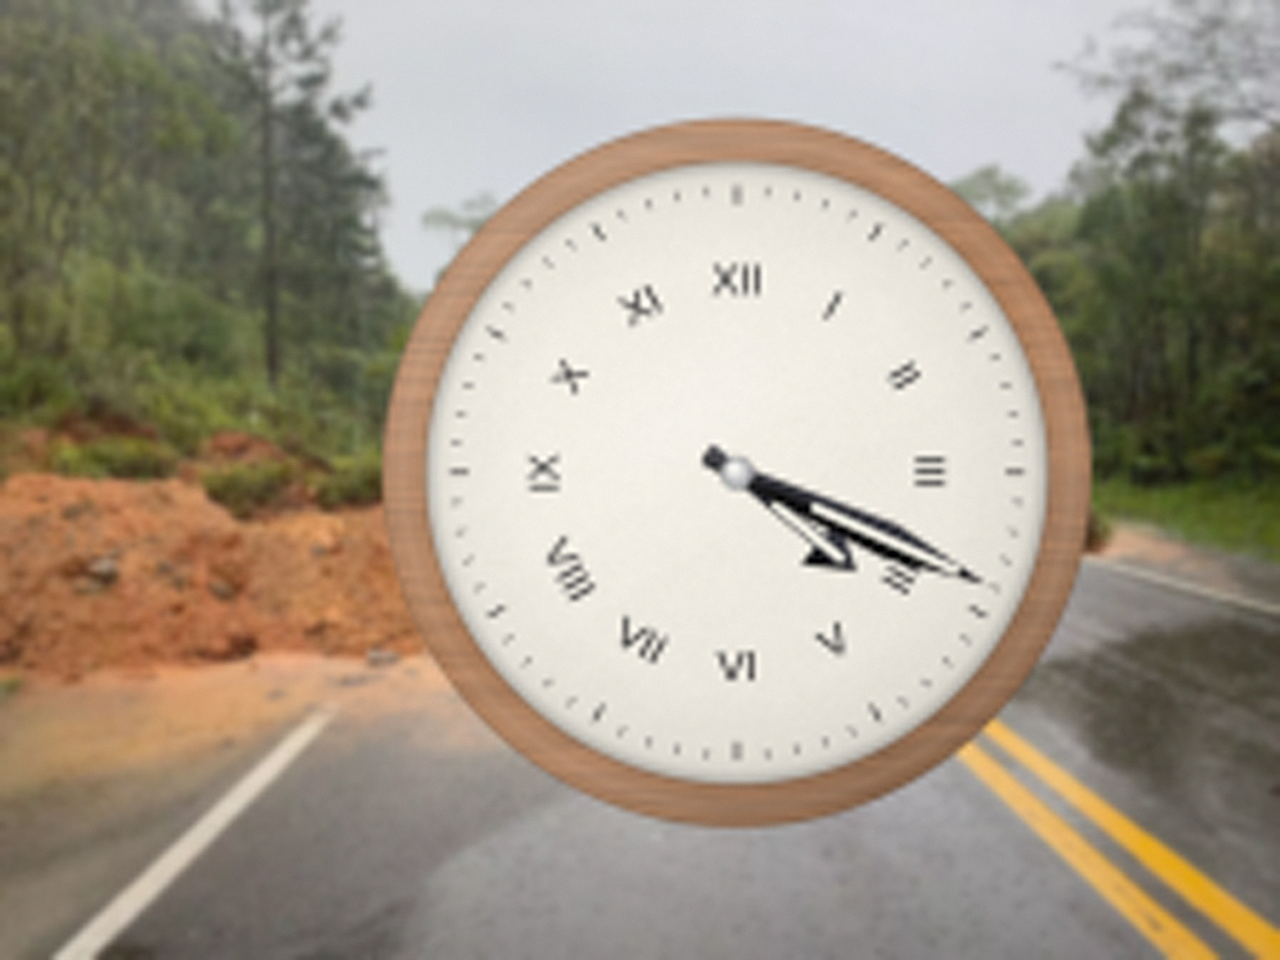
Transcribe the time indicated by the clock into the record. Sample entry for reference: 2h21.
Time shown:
4h19
